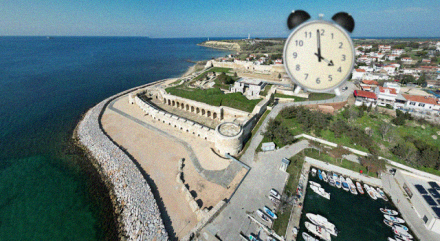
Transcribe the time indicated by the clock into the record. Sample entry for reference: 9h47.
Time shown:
3h59
